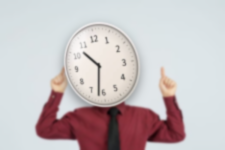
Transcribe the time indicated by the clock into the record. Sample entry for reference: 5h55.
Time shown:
10h32
